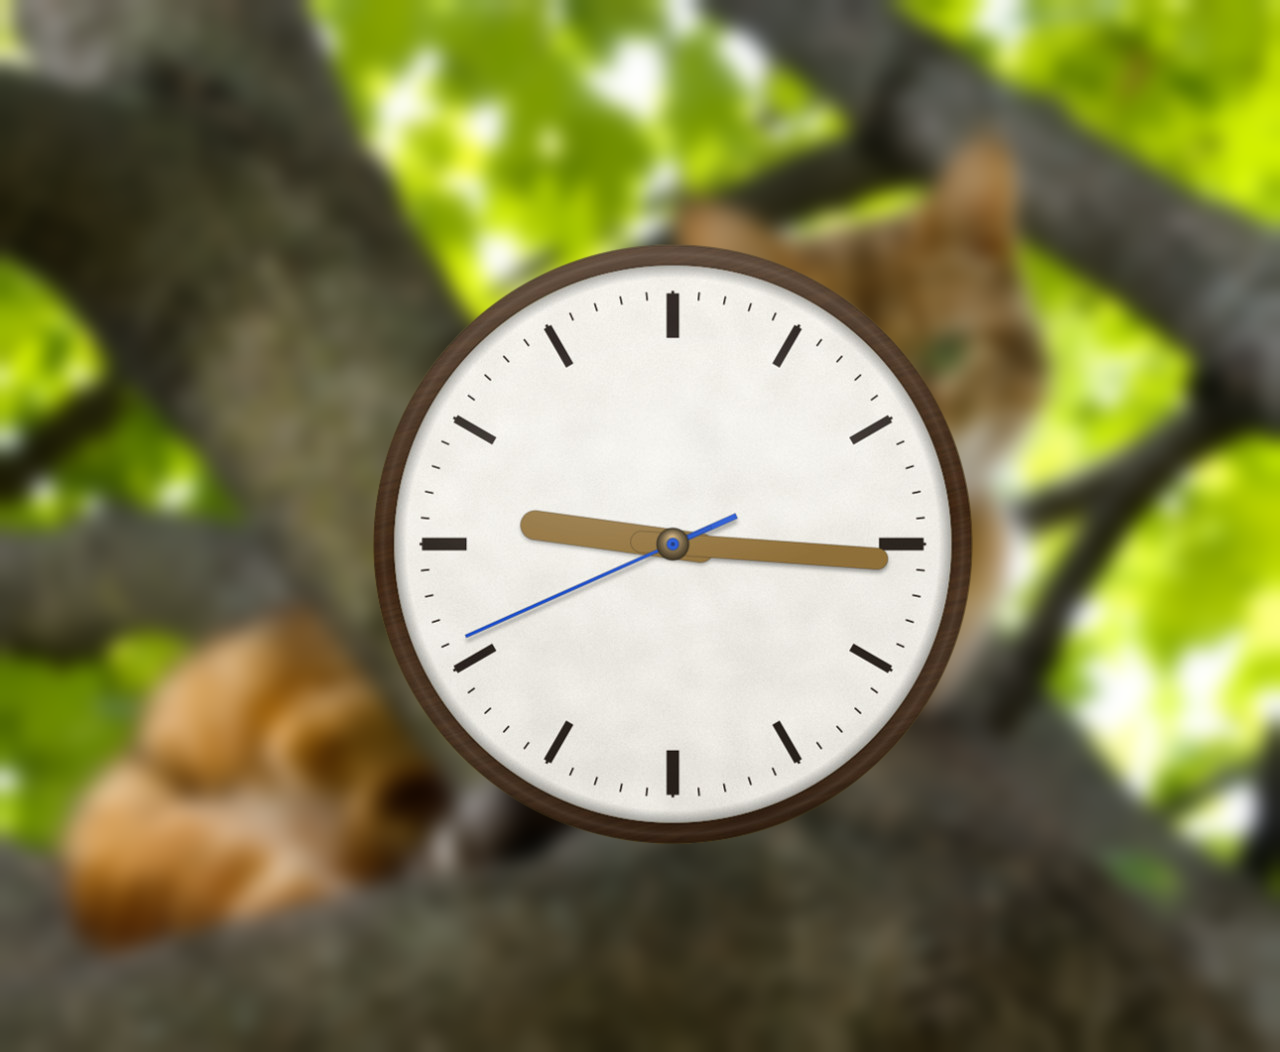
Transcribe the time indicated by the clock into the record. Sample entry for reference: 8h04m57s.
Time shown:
9h15m41s
